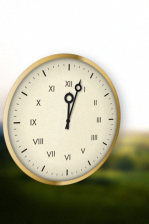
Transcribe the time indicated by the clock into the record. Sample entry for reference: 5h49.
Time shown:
12h03
